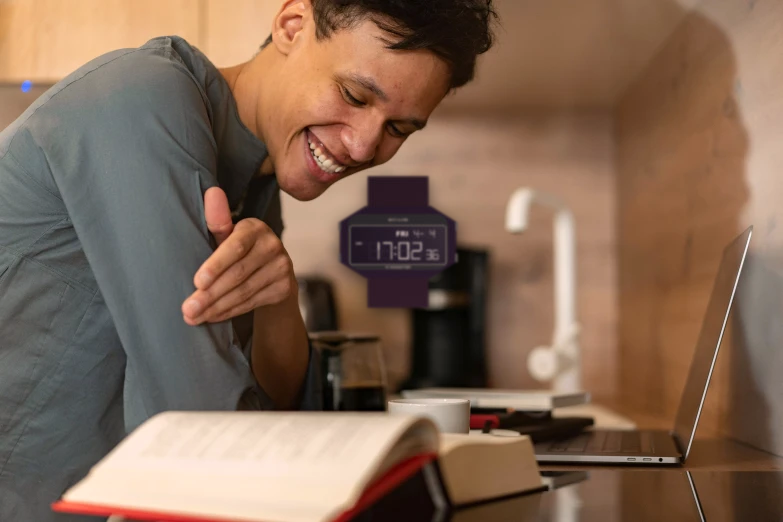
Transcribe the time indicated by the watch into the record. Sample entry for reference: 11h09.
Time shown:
17h02
